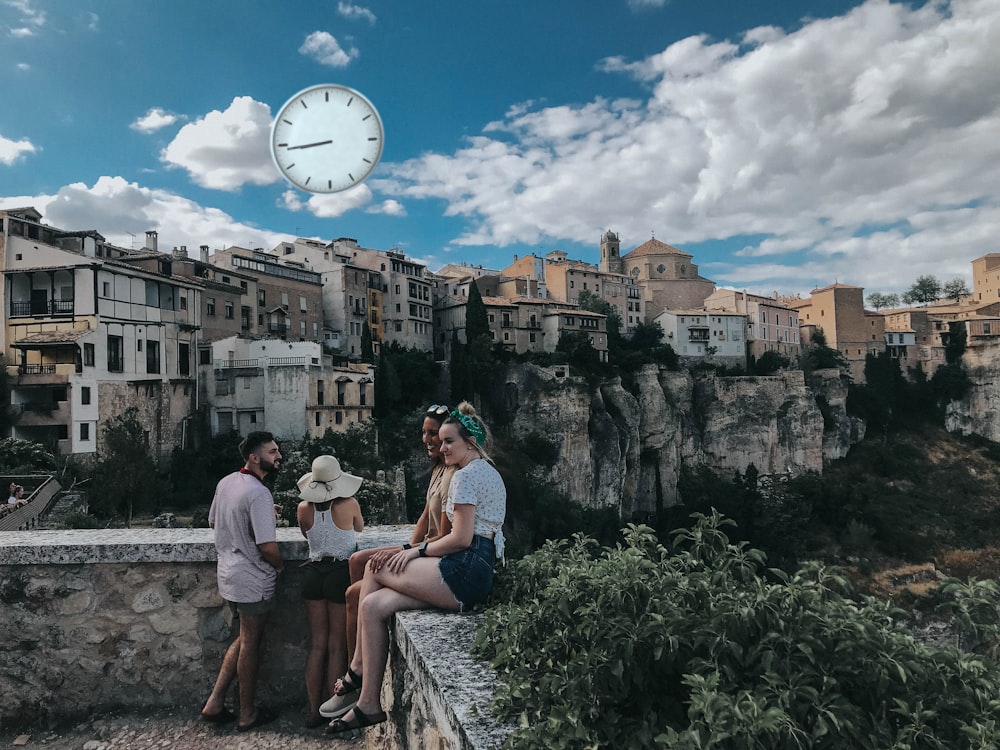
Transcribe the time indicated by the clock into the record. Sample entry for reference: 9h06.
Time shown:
8h44
